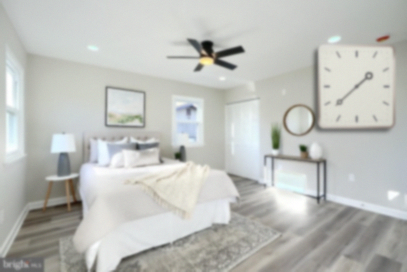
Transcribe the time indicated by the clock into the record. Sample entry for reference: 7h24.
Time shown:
1h38
